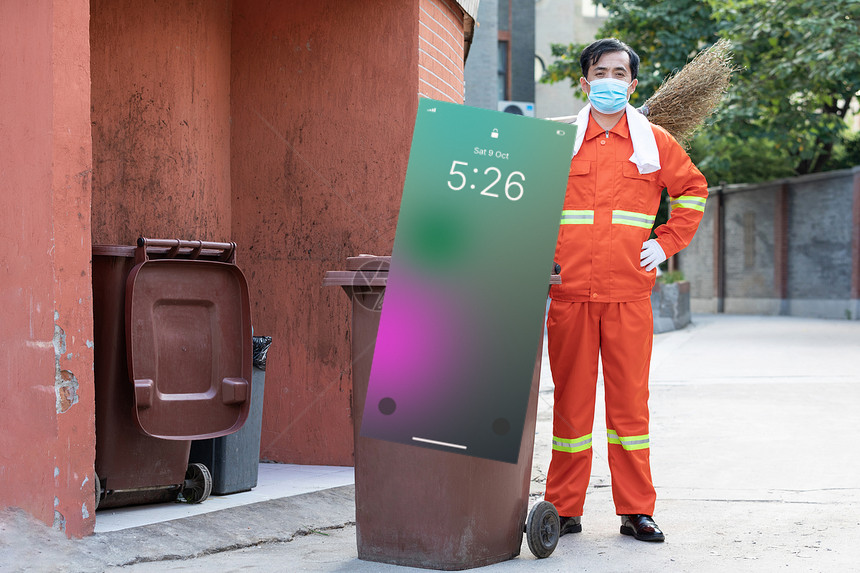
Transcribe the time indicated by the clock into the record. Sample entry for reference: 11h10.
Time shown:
5h26
